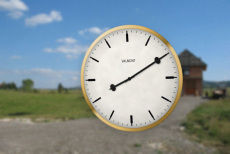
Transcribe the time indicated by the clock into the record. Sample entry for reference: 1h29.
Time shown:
8h10
